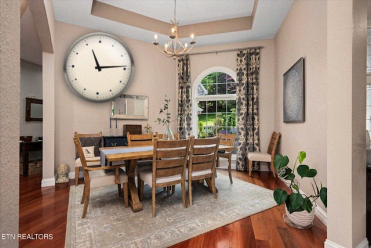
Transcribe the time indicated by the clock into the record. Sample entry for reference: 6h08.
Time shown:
11h14
